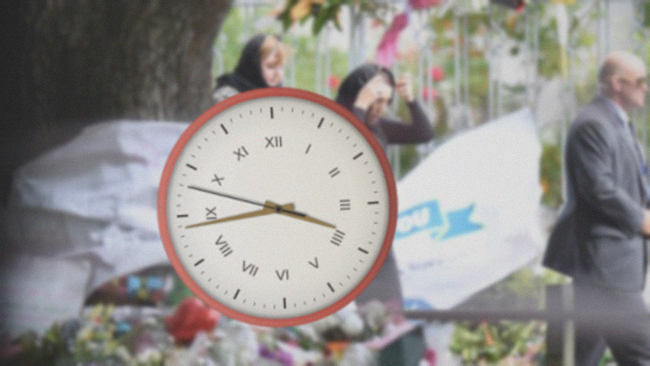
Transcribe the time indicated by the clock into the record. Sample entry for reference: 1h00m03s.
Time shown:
3h43m48s
